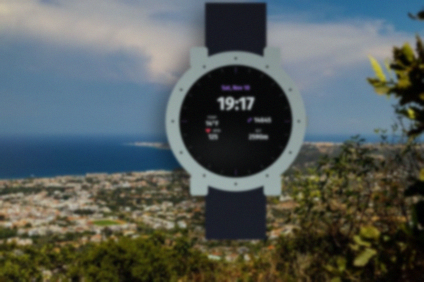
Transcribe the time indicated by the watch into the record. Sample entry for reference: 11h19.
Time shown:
19h17
